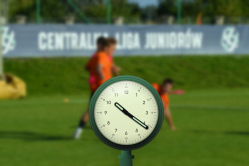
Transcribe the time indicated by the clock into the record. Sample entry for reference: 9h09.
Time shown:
10h21
